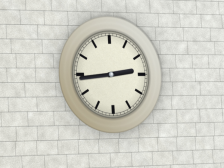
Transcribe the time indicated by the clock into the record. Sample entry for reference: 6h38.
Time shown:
2h44
